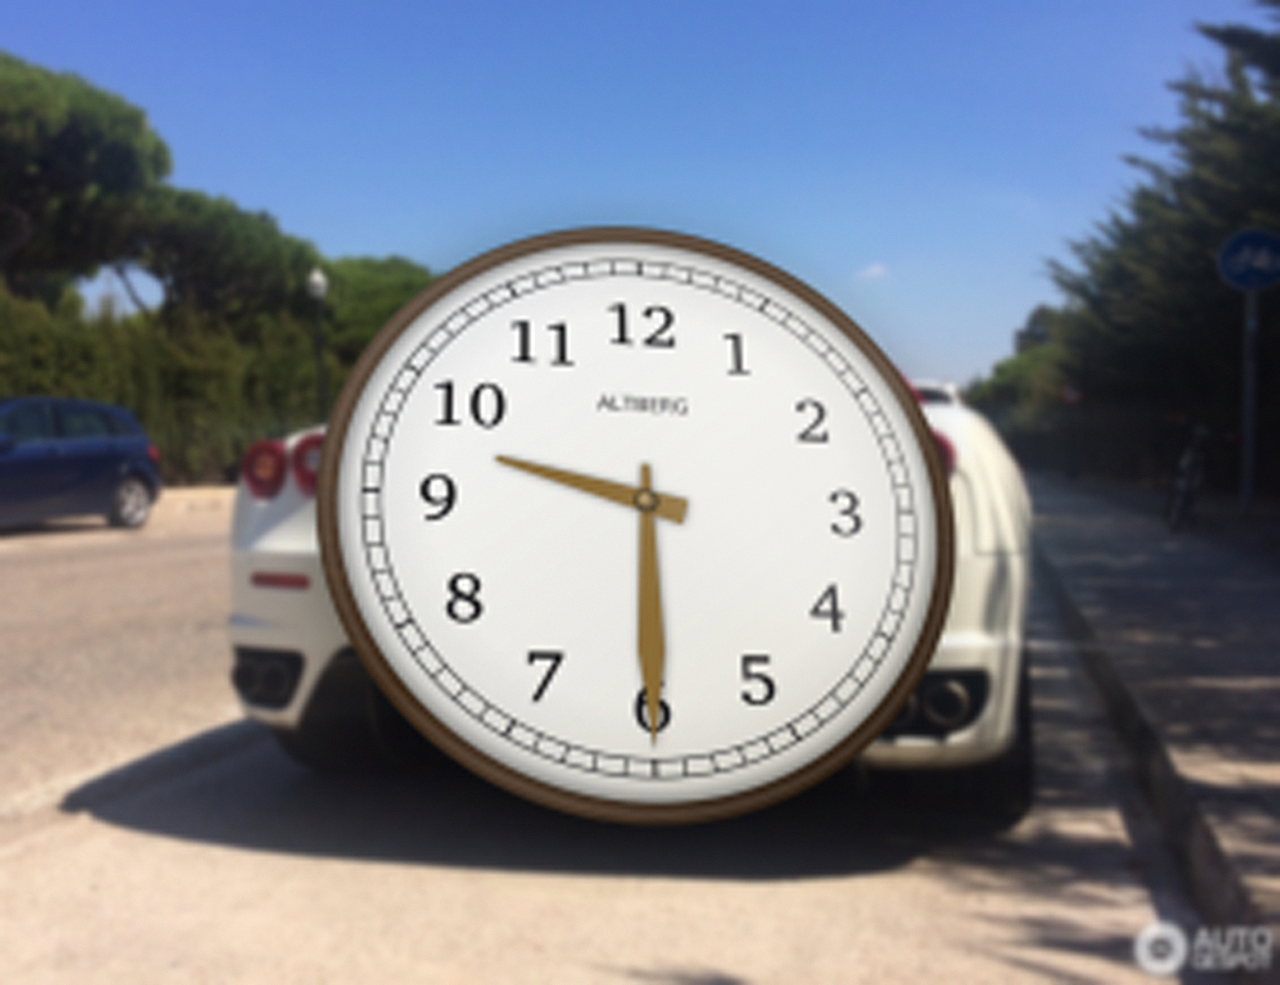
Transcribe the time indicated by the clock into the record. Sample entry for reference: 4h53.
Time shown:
9h30
